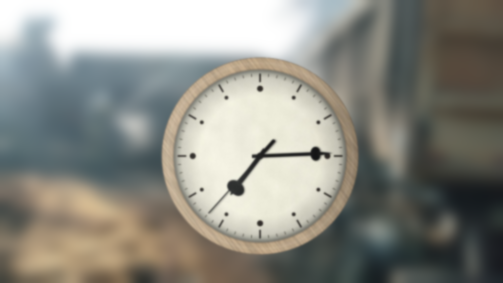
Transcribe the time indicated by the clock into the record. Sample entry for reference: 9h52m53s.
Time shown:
7h14m37s
